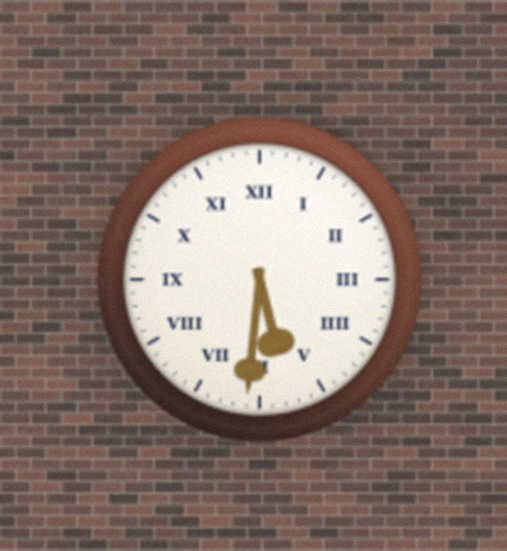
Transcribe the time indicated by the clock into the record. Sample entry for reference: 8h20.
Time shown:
5h31
